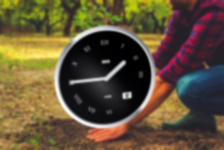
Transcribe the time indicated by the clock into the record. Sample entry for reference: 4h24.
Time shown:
1h45
